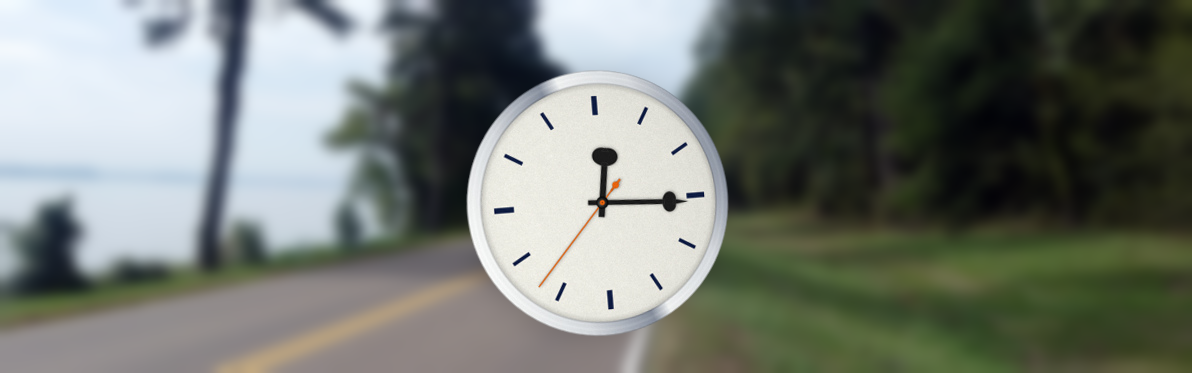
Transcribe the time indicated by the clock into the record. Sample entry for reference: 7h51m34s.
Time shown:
12h15m37s
